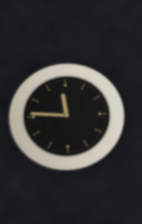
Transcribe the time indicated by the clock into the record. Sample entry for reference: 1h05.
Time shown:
11h46
